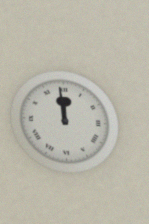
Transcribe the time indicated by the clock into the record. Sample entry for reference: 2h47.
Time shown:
11h59
